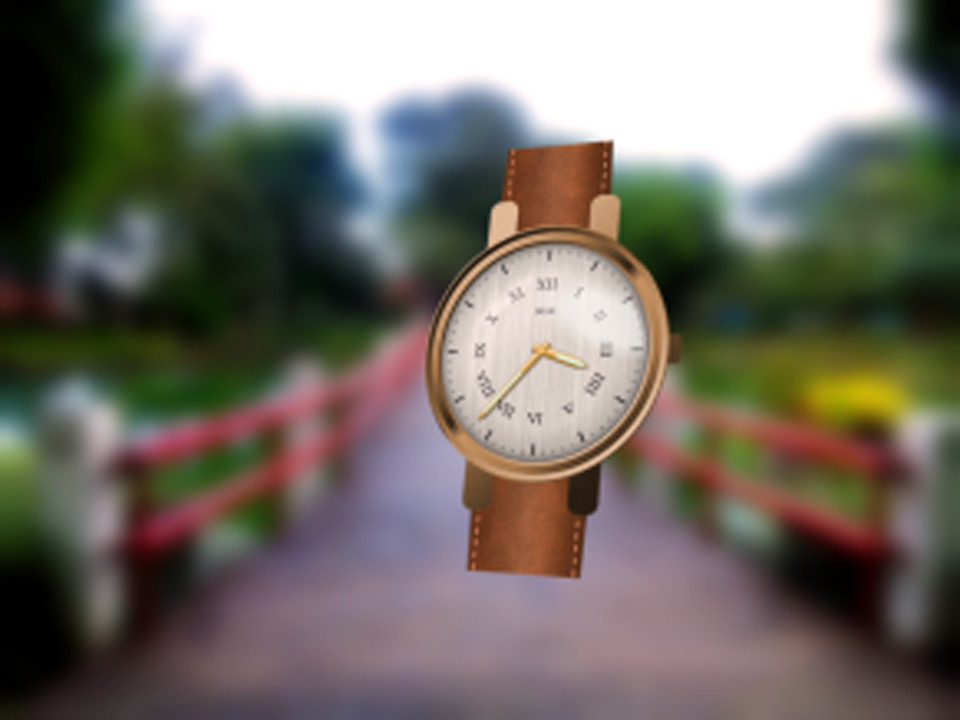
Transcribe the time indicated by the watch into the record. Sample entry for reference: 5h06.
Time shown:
3h37
